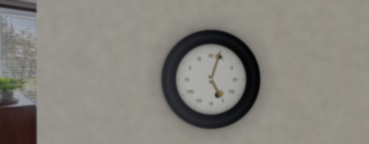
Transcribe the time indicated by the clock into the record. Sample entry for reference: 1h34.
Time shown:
5h03
